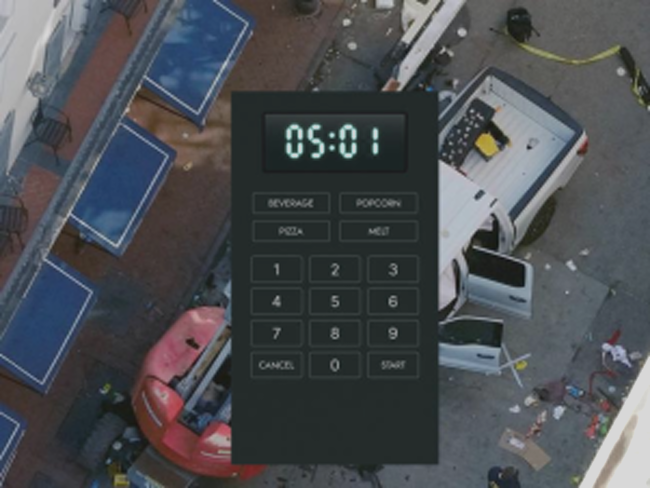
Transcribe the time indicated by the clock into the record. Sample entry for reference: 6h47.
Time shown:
5h01
